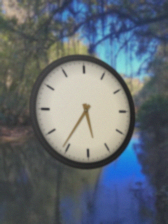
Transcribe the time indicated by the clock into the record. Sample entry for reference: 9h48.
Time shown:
5h36
